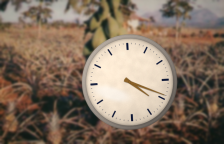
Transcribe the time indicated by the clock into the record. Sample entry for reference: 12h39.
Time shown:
4h19
